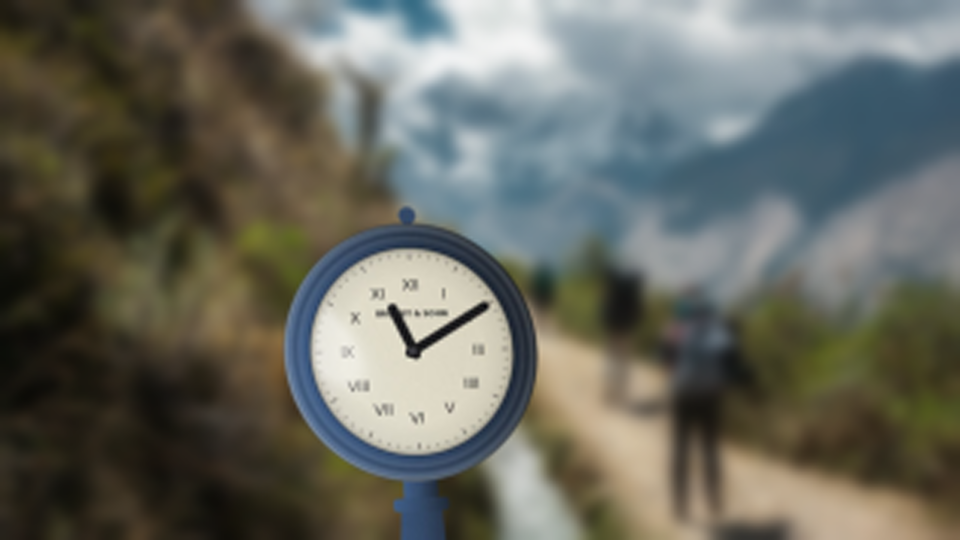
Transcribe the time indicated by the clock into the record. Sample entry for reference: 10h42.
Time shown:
11h10
